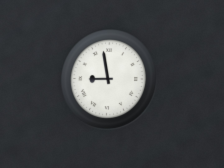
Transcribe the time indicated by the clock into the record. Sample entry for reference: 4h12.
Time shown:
8h58
